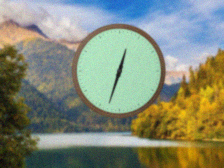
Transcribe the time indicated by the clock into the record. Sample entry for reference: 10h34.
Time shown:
12h33
